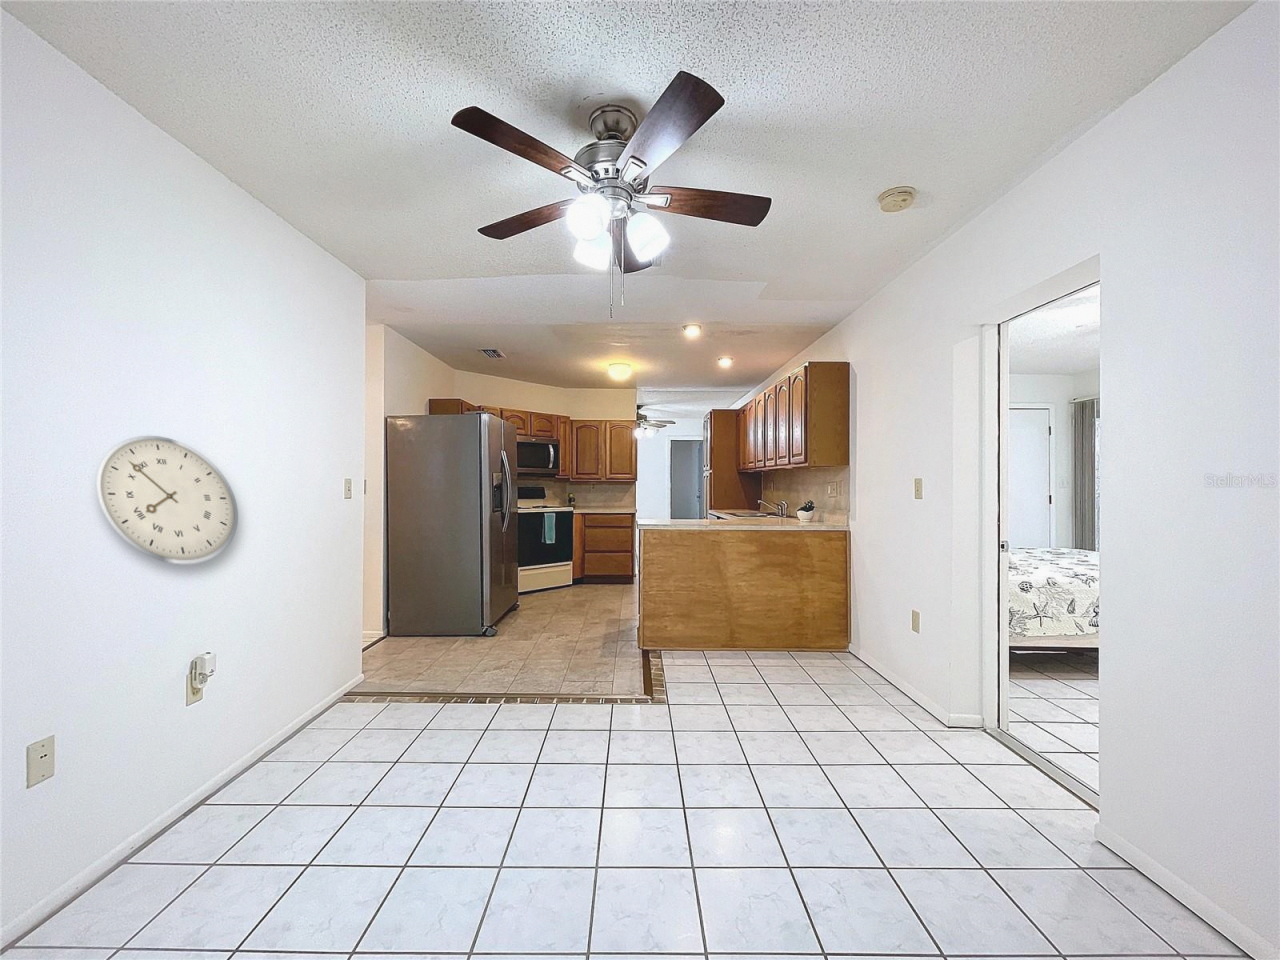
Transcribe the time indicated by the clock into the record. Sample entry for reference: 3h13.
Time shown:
7h53
